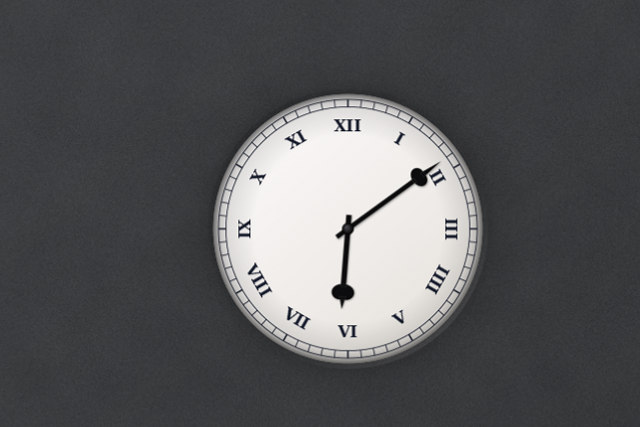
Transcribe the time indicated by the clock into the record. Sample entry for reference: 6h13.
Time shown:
6h09
